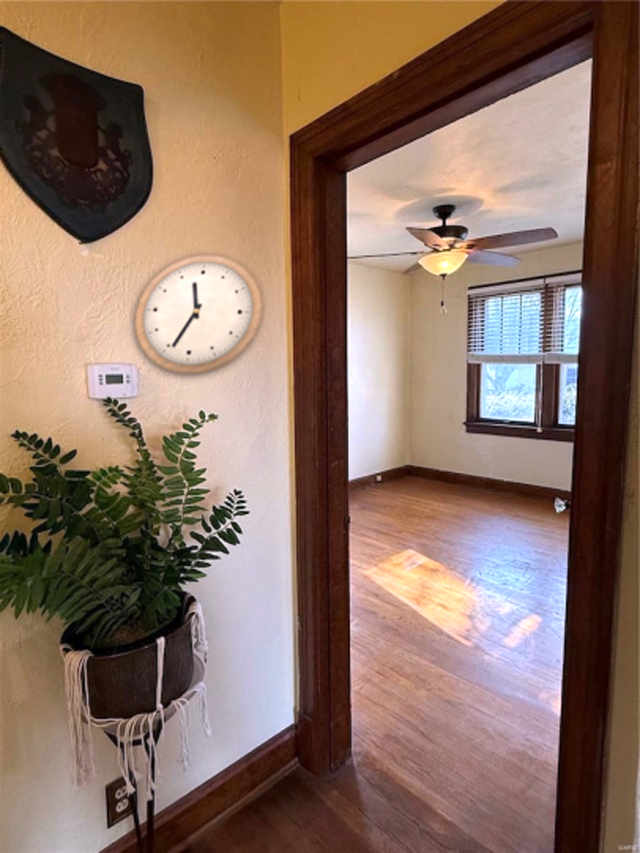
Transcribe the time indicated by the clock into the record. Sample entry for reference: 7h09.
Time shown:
11h34
